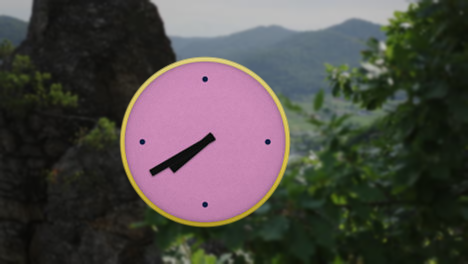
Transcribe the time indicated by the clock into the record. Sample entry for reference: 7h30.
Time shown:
7h40
